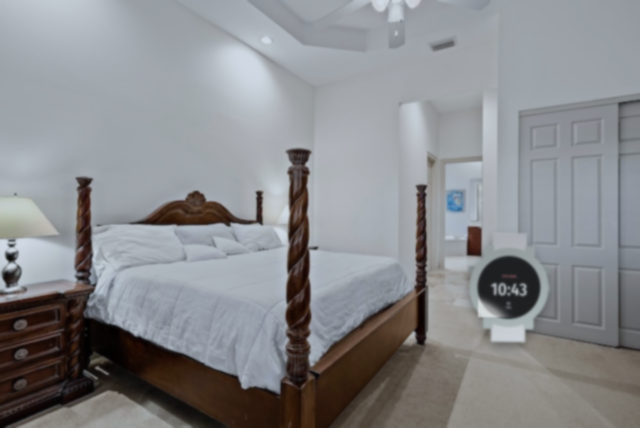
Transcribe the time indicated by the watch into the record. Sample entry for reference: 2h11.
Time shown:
10h43
